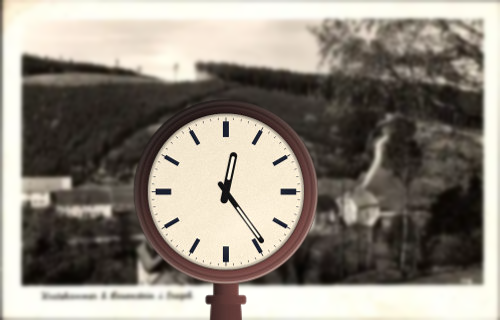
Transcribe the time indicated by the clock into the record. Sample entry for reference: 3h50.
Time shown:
12h24
